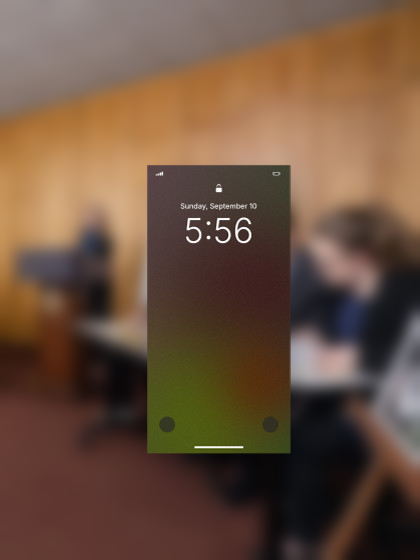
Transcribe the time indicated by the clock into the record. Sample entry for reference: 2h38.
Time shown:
5h56
